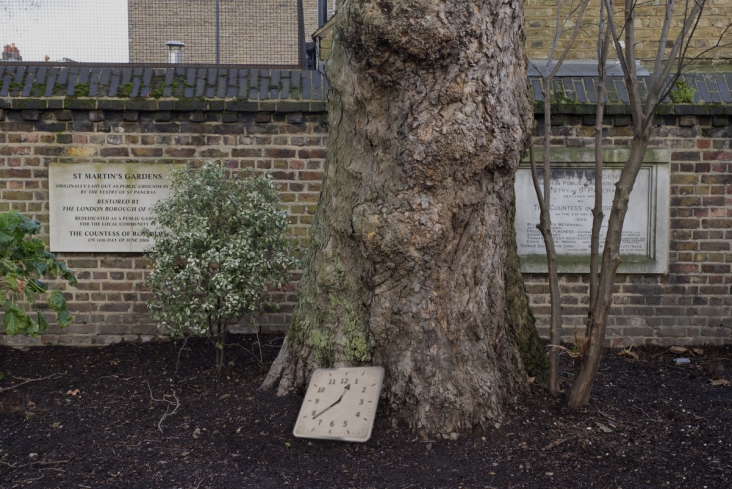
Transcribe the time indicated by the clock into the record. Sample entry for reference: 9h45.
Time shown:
12h38
